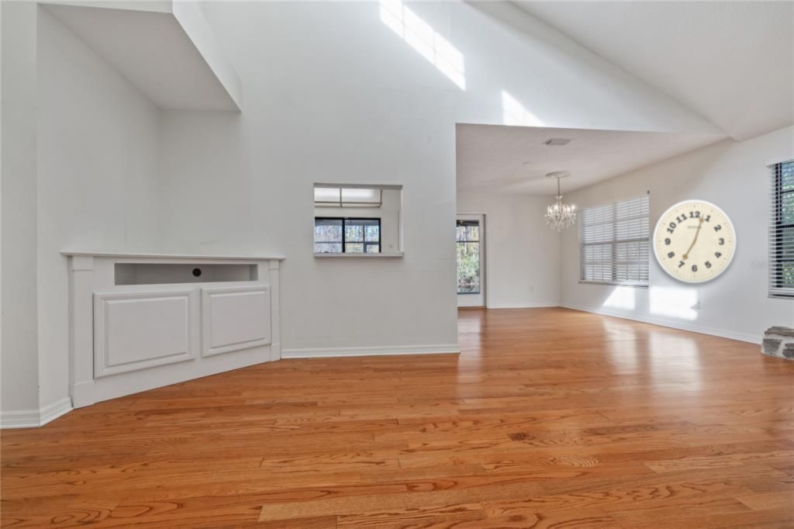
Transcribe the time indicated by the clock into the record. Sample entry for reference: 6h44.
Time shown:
7h03
